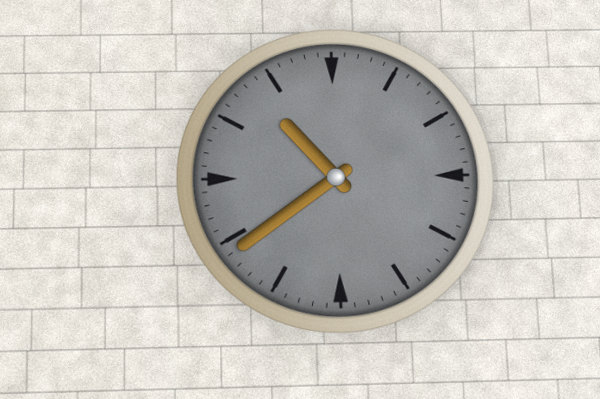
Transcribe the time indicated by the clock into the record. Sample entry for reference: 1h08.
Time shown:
10h39
